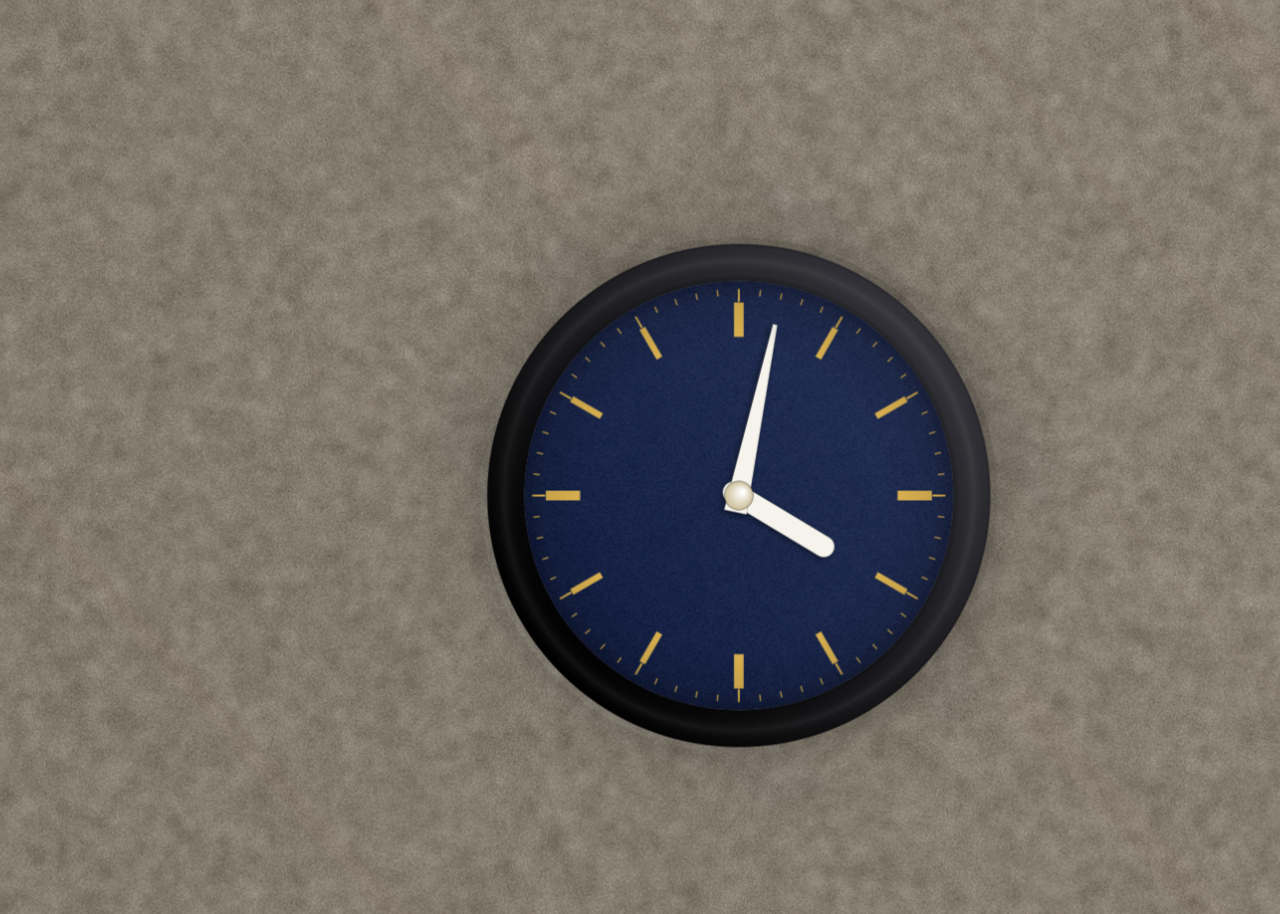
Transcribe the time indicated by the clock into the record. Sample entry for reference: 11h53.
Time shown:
4h02
